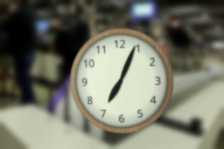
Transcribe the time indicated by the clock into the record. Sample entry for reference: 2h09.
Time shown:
7h04
